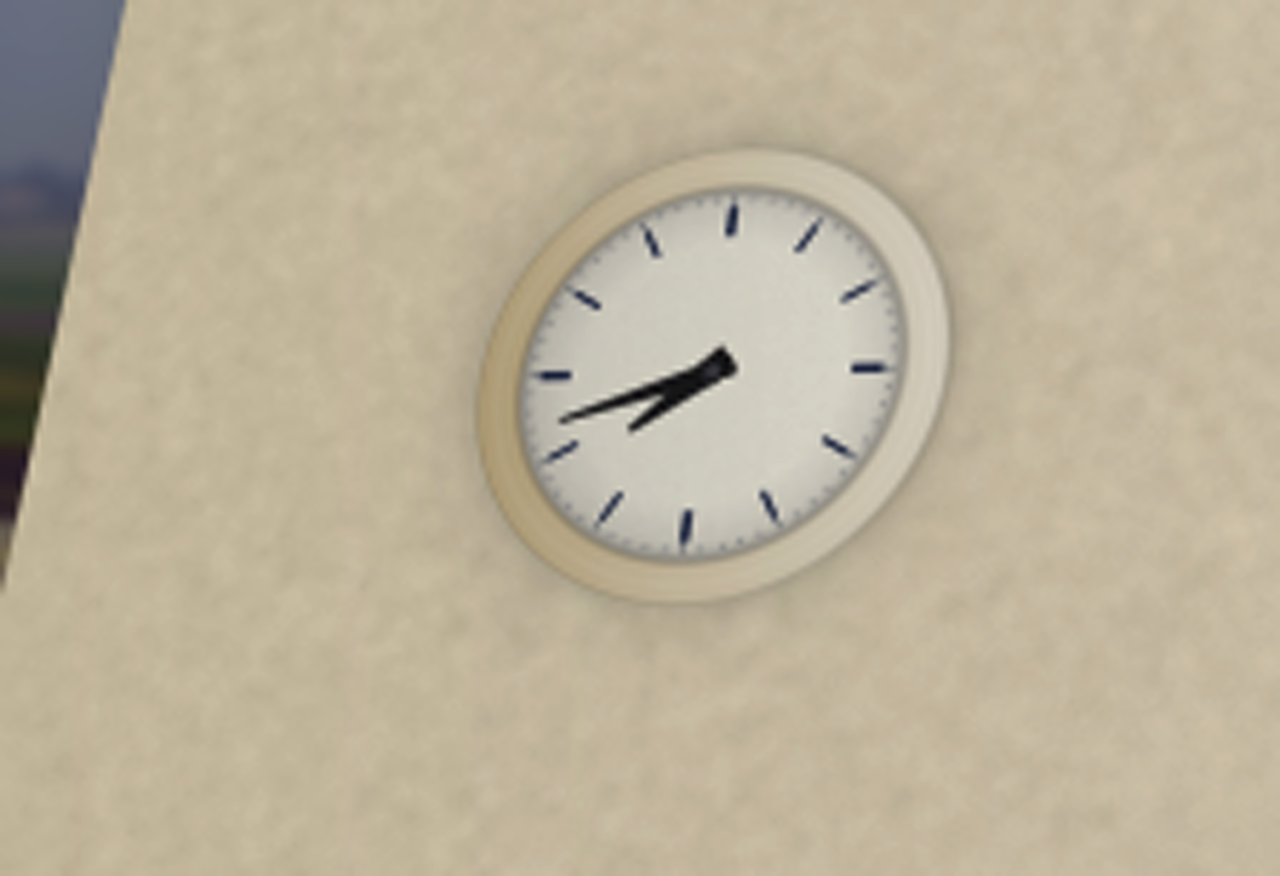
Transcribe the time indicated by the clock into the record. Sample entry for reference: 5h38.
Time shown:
7h42
